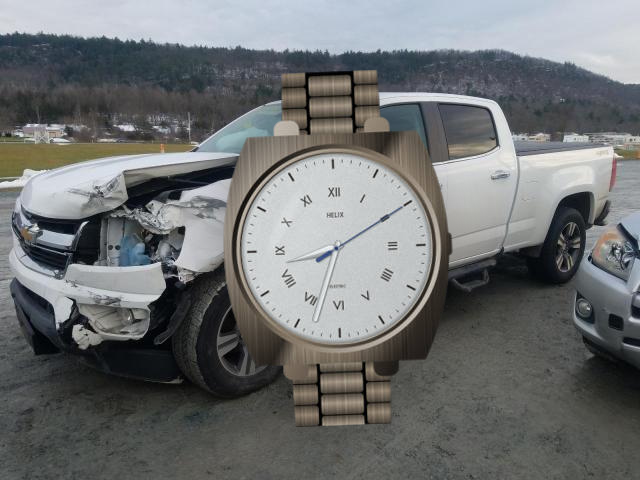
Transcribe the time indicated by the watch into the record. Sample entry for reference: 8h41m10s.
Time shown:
8h33m10s
